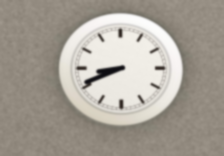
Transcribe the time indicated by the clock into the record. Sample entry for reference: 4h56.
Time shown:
8h41
